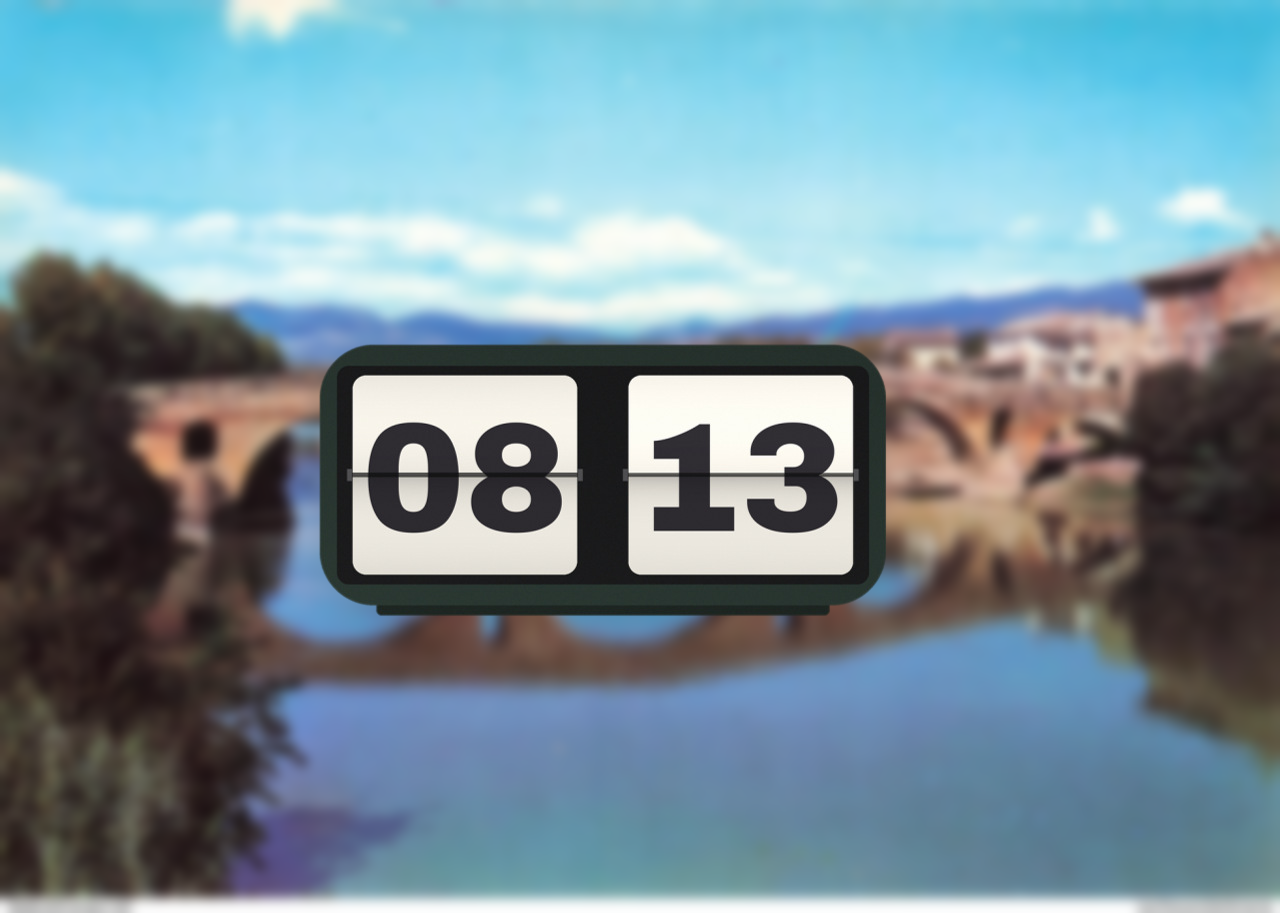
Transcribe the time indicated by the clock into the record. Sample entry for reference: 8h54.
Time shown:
8h13
